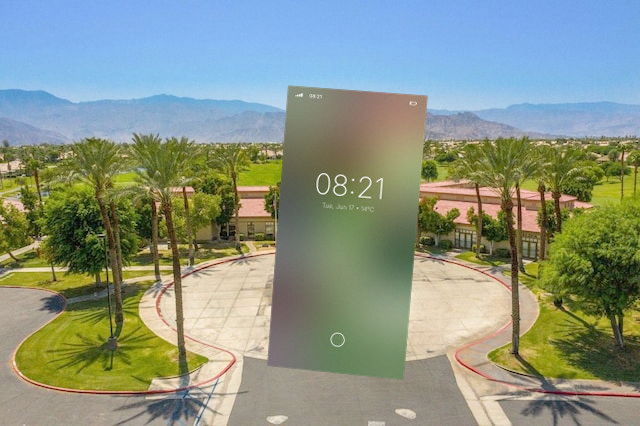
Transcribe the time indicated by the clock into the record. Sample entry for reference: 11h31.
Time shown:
8h21
